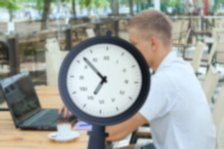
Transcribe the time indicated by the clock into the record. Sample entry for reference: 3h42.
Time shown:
6h52
